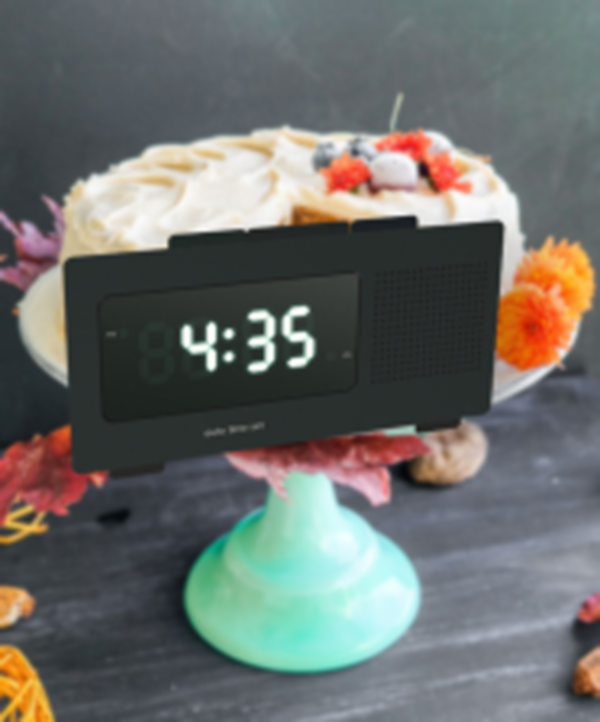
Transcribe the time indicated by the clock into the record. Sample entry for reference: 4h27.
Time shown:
4h35
